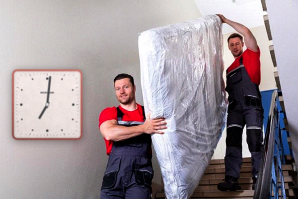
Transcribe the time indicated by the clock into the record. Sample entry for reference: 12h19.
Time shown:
7h01
